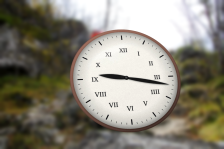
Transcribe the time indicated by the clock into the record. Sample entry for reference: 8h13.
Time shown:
9h17
